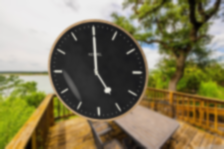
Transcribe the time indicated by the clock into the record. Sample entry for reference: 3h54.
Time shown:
5h00
